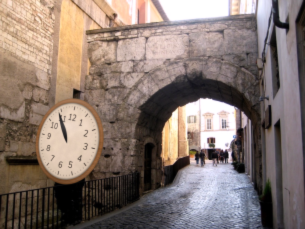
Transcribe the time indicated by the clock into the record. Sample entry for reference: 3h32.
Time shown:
10h54
